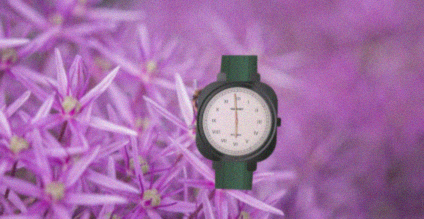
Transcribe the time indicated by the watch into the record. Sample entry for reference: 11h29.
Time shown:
5h59
